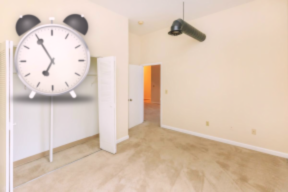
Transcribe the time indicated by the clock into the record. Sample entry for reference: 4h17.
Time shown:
6h55
